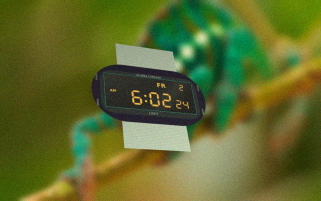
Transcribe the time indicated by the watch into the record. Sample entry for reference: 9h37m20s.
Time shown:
6h02m24s
